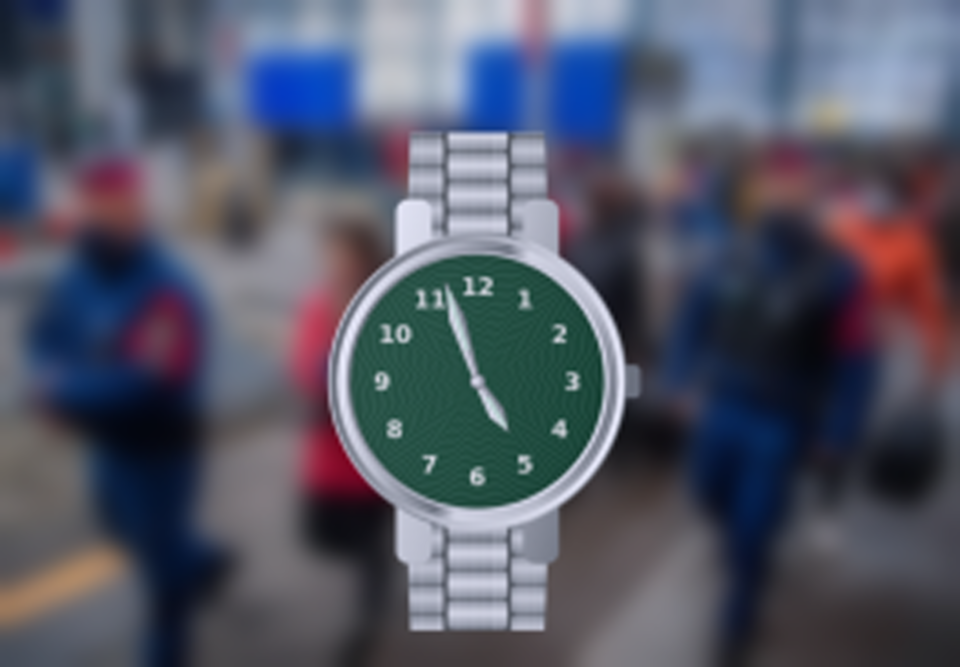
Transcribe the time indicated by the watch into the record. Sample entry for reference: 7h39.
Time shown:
4h57
